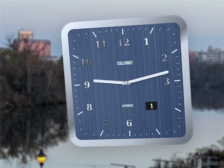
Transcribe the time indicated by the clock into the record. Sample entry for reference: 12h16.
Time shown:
9h13
